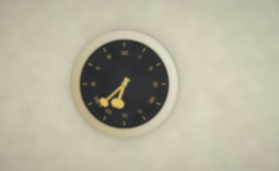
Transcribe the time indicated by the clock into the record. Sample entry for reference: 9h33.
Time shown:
6h38
